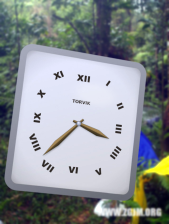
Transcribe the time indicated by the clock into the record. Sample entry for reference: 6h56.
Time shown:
3h37
